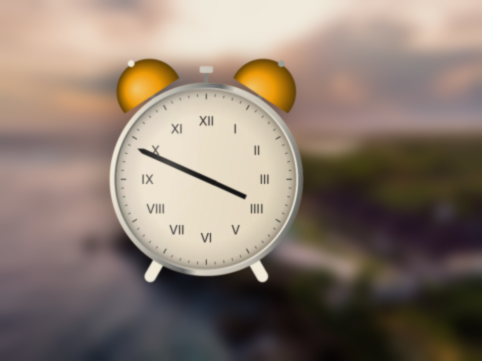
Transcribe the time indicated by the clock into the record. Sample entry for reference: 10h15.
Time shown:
3h49
